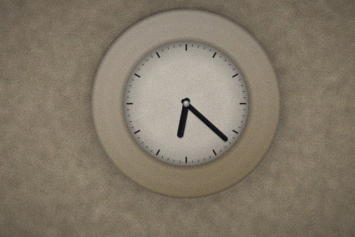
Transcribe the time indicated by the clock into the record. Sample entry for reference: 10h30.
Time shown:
6h22
